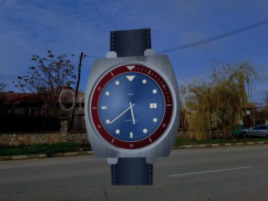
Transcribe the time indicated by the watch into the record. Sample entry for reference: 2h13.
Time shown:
5h39
